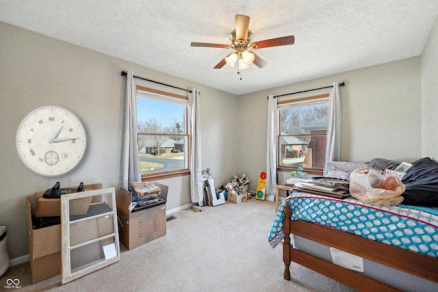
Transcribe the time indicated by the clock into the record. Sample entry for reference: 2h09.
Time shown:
1h14
